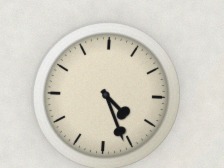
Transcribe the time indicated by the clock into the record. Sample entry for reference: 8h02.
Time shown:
4h26
